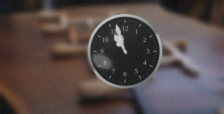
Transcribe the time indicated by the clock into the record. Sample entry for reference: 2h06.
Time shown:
10h57
